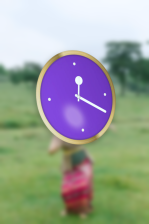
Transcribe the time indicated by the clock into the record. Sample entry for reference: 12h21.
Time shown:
12h20
